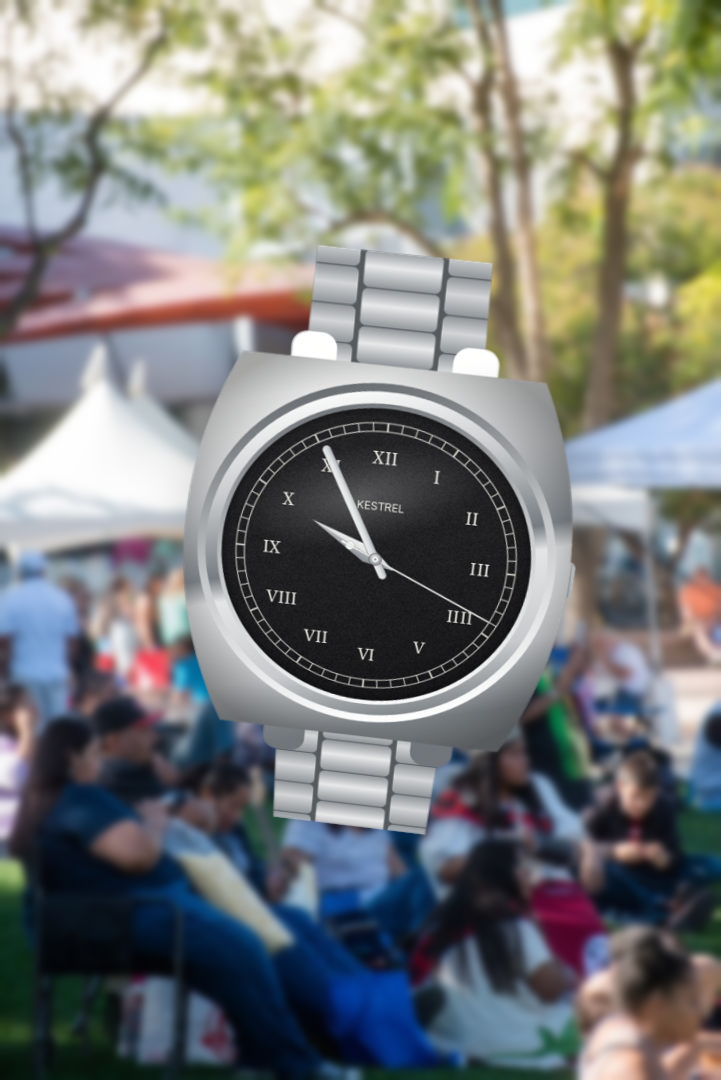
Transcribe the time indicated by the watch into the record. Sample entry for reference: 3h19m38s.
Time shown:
9h55m19s
